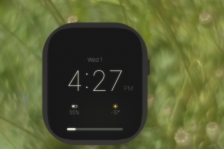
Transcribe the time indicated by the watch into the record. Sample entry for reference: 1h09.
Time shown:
4h27
